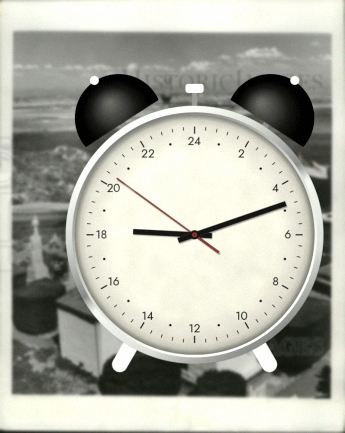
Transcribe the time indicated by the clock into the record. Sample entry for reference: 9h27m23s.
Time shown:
18h11m51s
